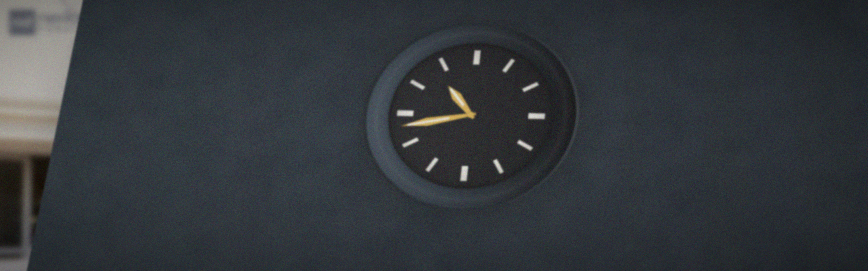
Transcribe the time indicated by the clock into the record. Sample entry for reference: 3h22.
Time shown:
10h43
